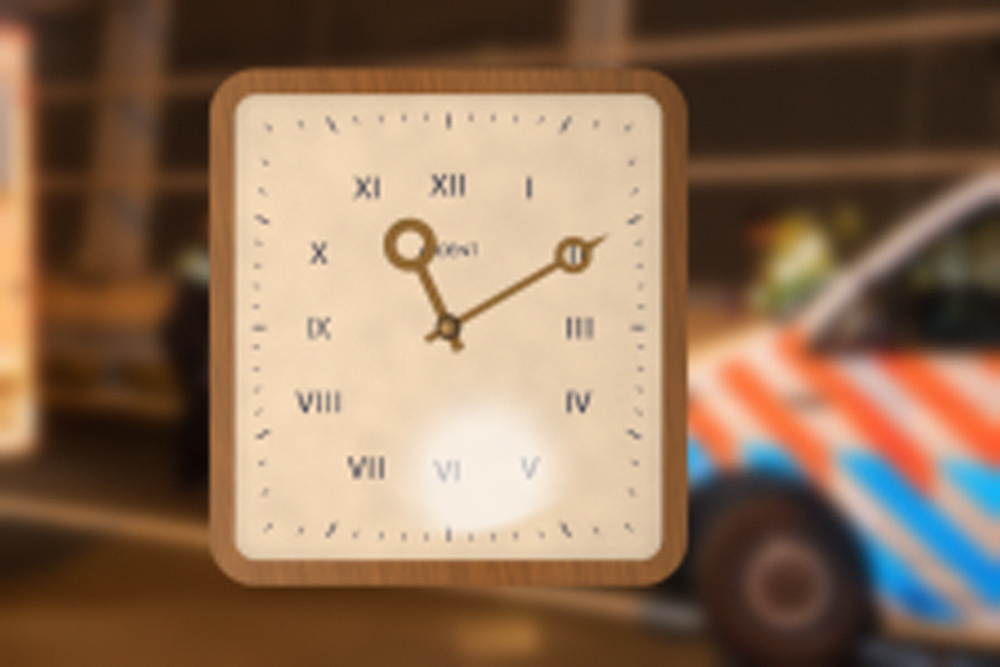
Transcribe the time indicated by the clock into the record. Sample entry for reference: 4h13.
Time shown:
11h10
